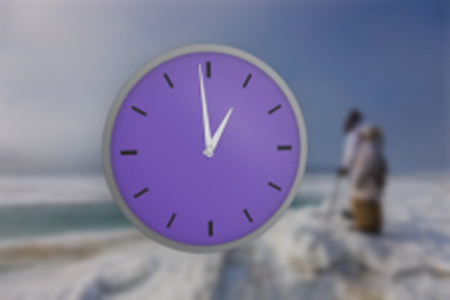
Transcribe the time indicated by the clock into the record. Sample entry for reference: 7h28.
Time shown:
12h59
